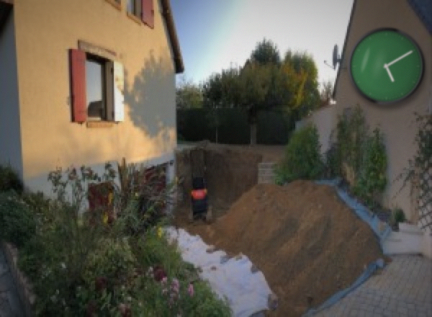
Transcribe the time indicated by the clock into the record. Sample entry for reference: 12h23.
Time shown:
5h10
